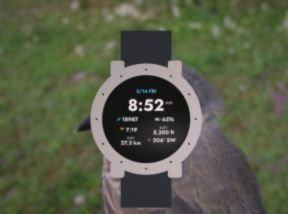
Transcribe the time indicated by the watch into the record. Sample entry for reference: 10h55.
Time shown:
8h52
